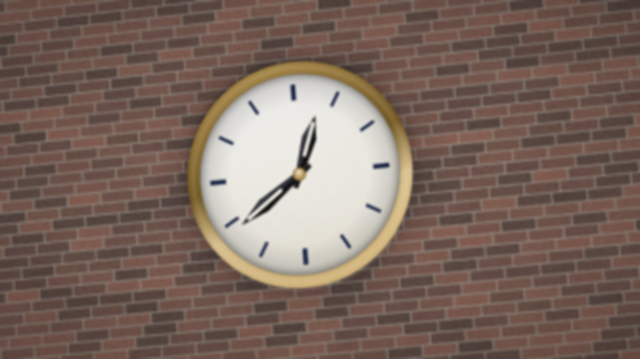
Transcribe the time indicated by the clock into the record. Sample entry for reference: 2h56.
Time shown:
12h39
